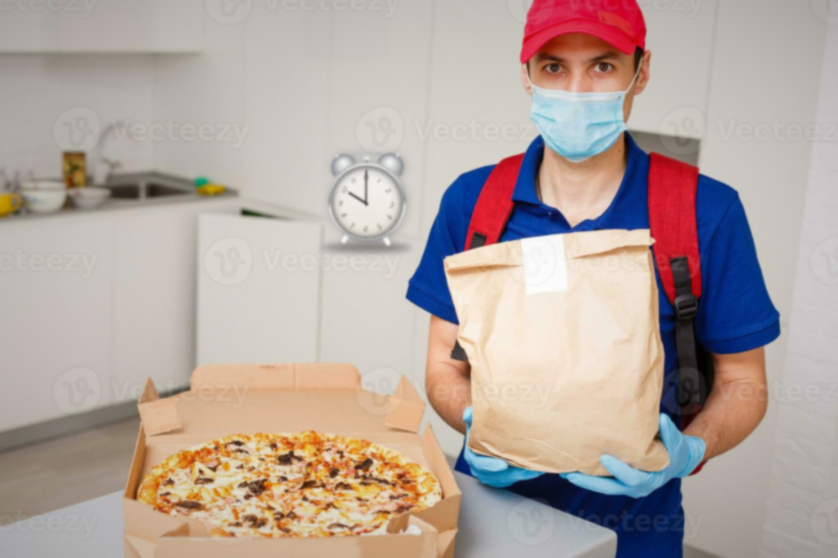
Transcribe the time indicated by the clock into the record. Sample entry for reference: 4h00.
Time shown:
10h00
